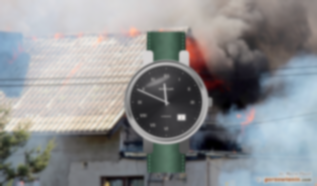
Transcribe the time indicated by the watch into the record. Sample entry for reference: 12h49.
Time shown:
11h49
